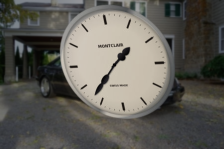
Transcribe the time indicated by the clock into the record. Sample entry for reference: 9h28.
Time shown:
1h37
